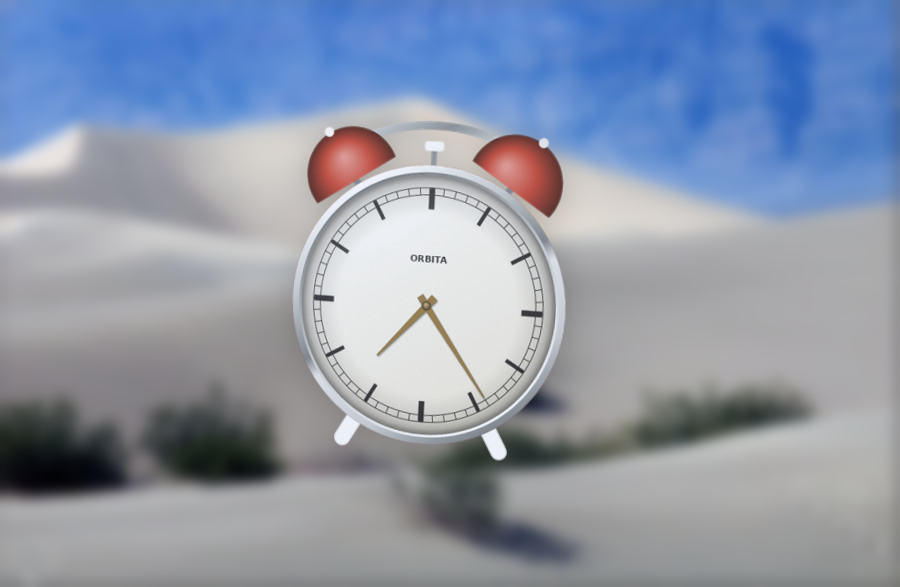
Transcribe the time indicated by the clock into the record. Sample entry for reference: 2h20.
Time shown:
7h24
